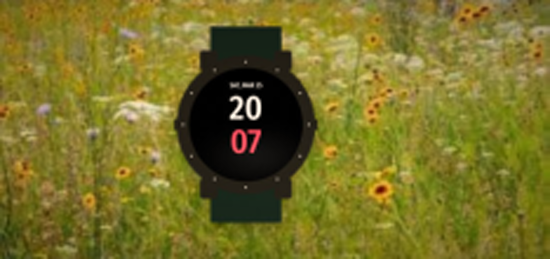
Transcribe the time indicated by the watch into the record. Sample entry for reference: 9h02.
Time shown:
20h07
